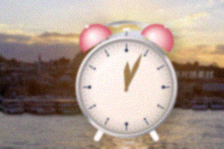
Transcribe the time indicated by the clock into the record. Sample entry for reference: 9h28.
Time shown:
12h04
